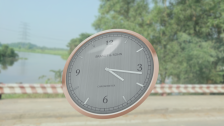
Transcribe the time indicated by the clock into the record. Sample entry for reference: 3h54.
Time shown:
4h17
